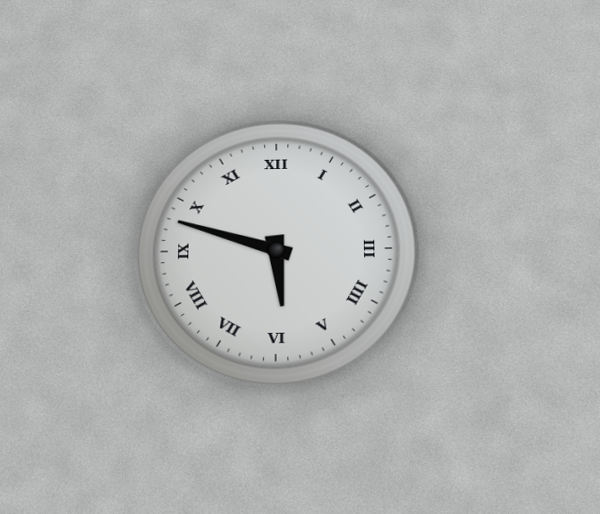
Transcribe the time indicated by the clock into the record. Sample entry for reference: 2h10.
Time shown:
5h48
